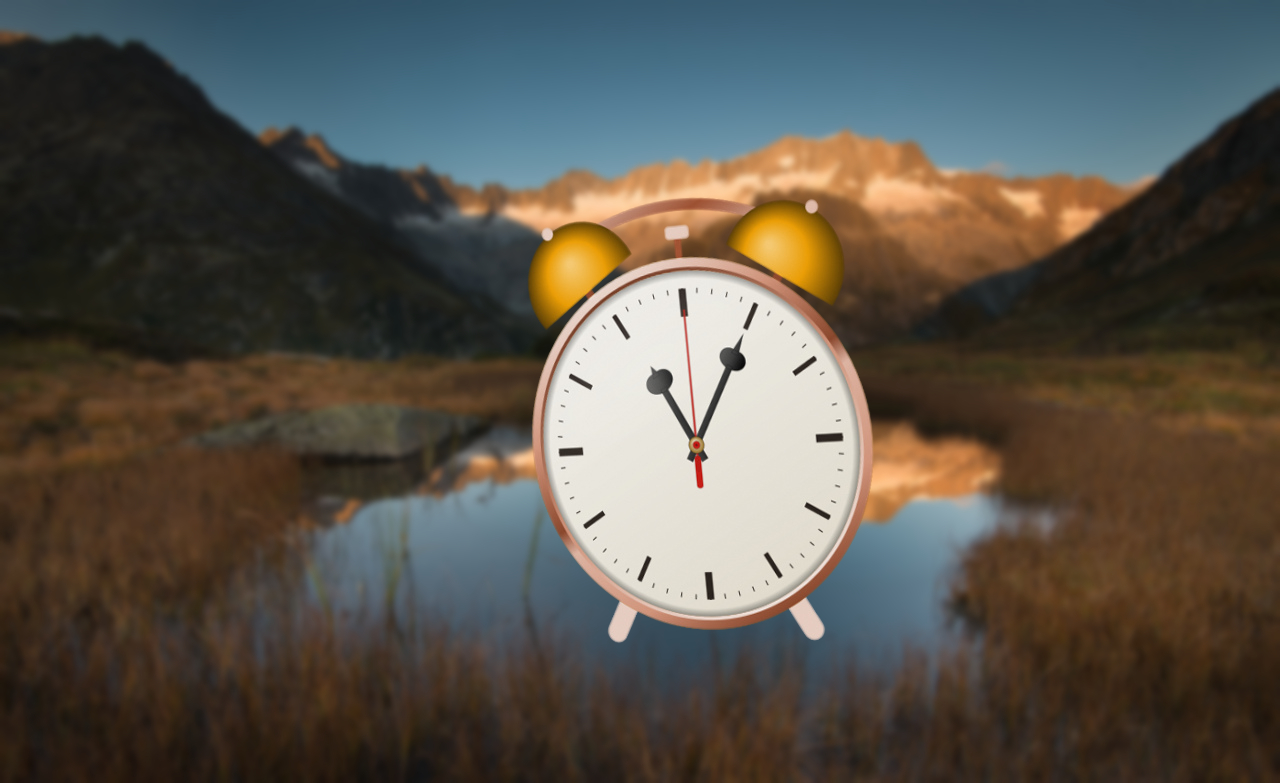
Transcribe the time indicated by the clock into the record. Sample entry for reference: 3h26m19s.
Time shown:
11h05m00s
